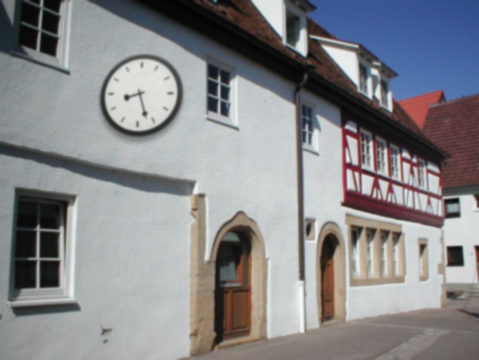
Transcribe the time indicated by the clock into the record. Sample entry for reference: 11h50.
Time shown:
8h27
